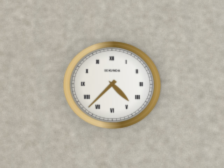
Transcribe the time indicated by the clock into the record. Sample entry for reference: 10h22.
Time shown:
4h37
